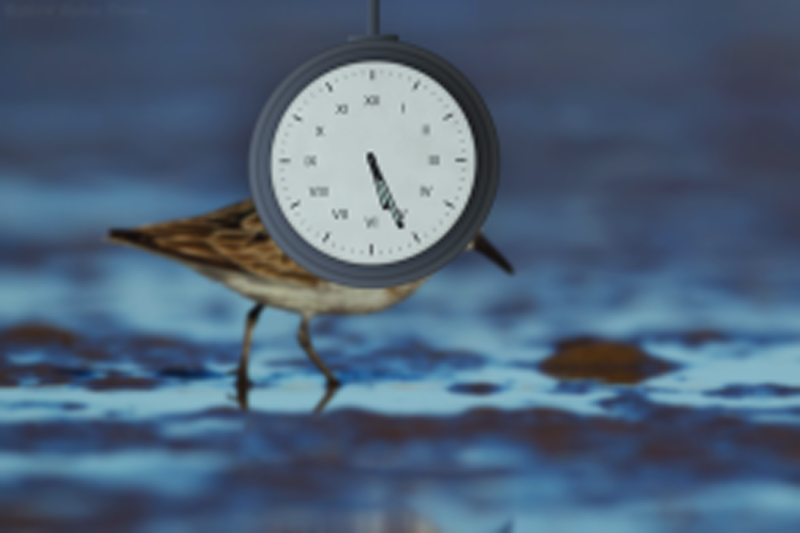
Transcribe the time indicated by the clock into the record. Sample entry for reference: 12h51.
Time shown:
5h26
